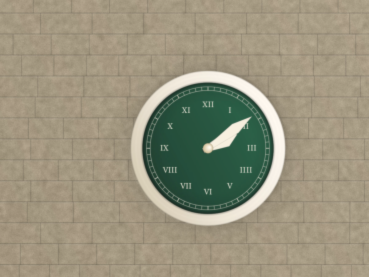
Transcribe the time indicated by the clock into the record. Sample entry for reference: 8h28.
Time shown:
2h09
